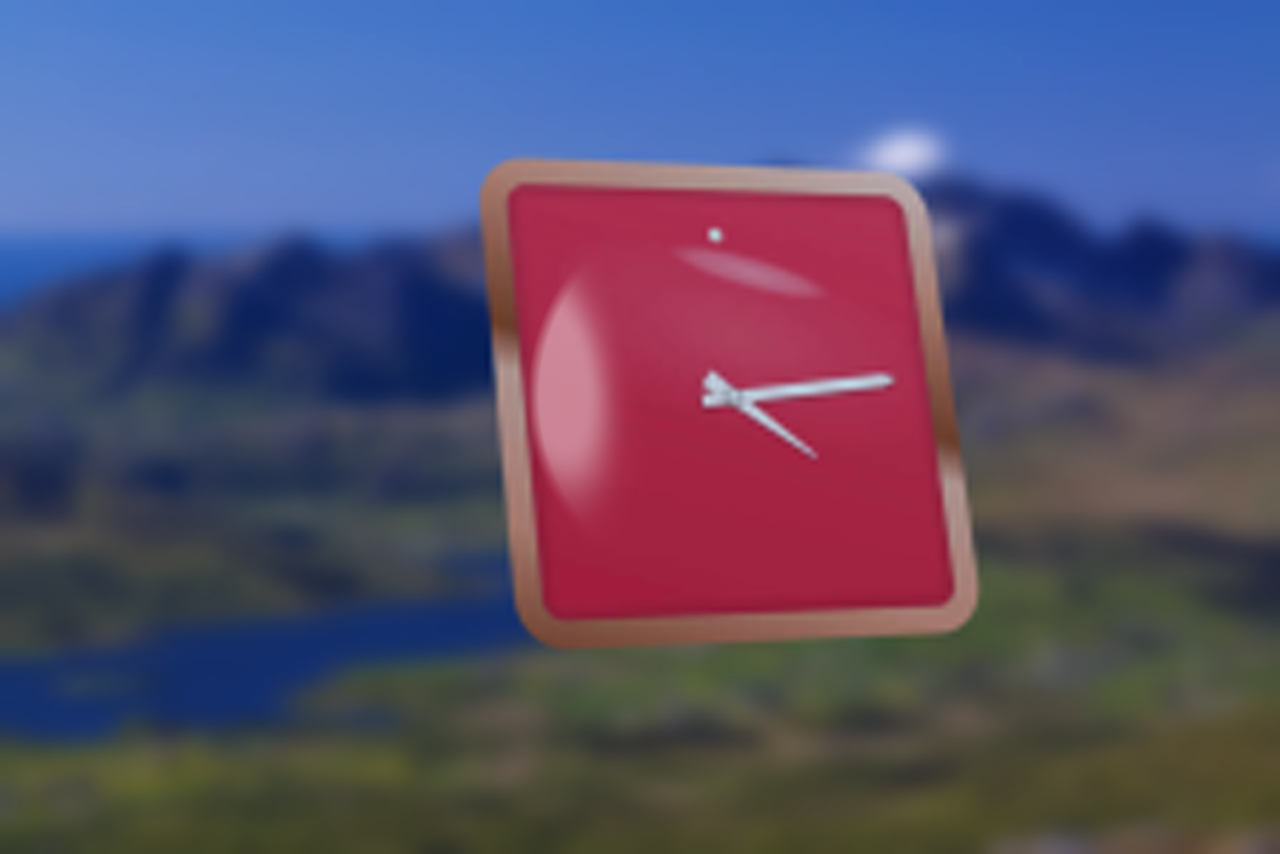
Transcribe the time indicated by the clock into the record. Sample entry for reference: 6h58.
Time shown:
4h14
